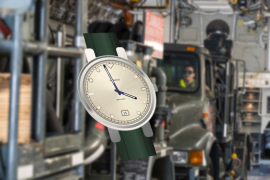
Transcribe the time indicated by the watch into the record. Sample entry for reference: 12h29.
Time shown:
3h58
